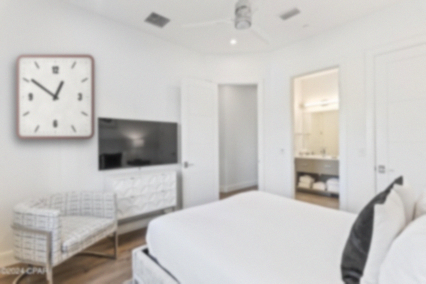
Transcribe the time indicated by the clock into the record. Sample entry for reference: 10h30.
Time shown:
12h51
